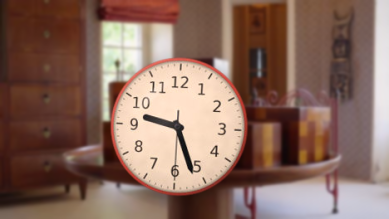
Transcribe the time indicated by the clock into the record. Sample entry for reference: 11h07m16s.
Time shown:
9h26m30s
